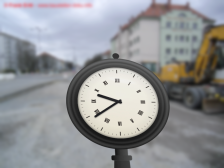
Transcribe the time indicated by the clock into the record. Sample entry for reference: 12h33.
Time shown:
9h39
